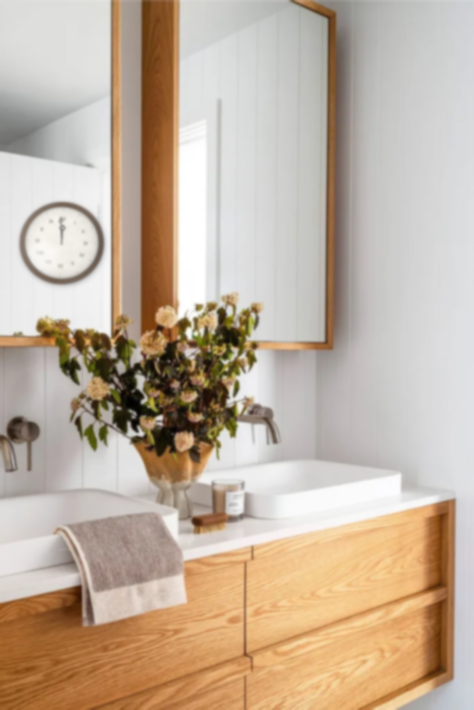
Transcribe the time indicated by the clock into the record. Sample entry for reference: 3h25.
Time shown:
11h59
